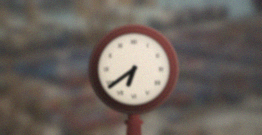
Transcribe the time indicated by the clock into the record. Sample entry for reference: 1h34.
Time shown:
6h39
